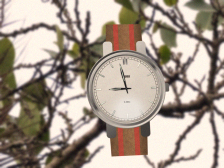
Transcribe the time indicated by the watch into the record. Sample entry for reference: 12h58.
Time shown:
8h58
